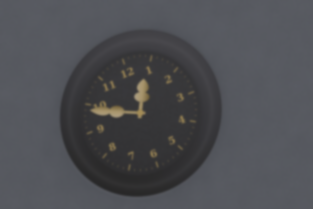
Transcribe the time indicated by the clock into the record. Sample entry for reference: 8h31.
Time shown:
12h49
